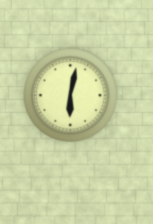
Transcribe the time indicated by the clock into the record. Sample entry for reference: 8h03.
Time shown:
6h02
